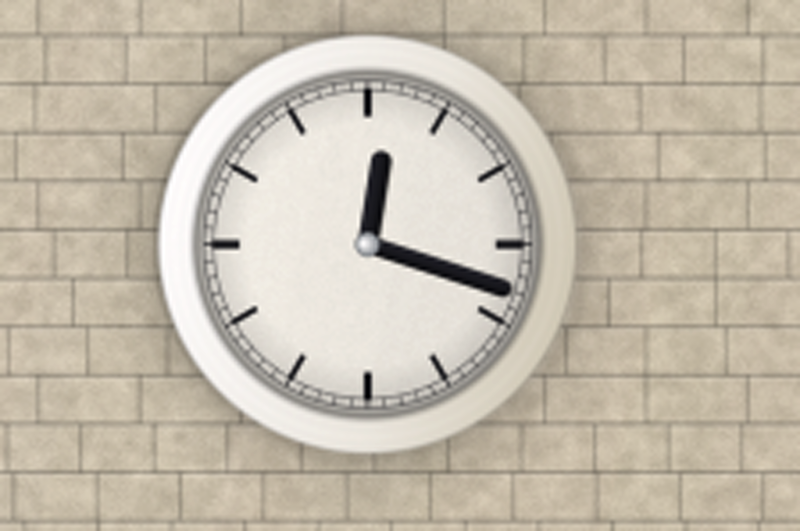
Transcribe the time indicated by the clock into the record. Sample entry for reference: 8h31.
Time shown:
12h18
